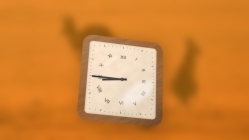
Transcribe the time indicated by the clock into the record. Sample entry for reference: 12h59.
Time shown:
8h45
